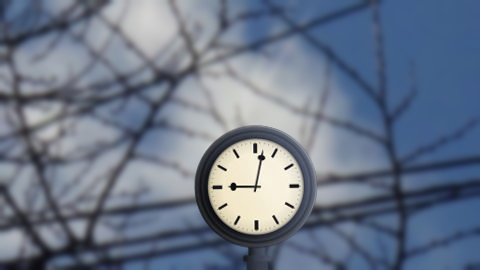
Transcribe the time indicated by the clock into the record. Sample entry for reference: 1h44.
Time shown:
9h02
